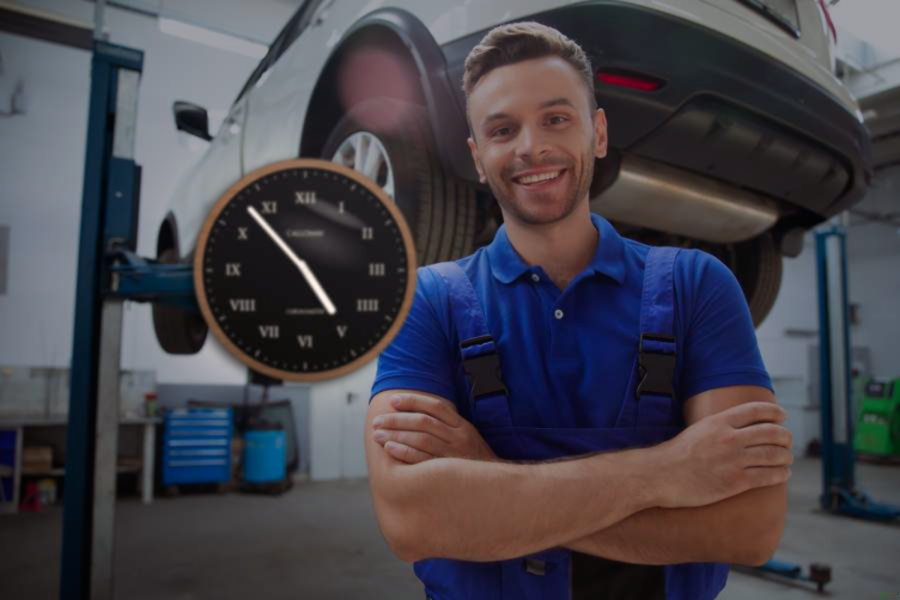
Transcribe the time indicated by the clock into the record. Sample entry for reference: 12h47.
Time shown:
4h53
